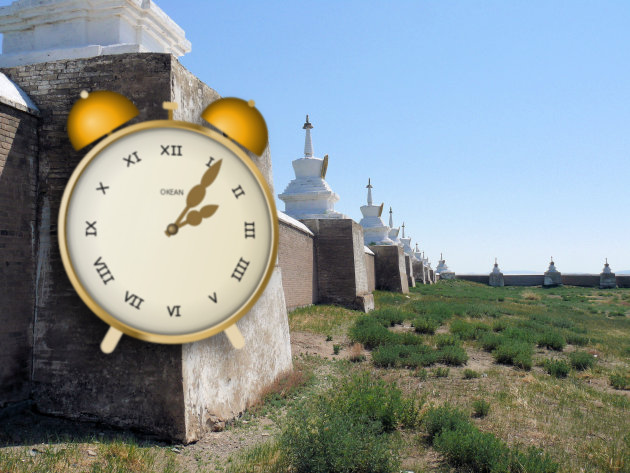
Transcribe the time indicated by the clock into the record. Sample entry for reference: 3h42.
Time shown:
2h06
